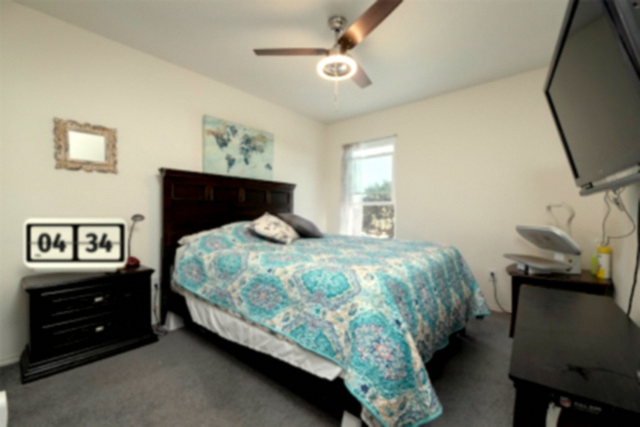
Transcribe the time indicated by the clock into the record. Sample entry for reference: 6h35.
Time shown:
4h34
